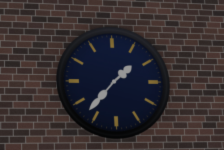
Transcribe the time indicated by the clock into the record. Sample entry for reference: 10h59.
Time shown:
1h37
